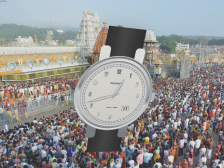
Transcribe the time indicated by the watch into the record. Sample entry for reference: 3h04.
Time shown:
12h42
